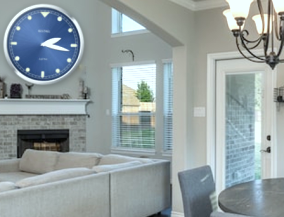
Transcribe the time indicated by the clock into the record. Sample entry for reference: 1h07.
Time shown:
2h17
